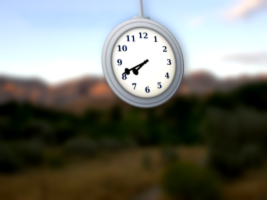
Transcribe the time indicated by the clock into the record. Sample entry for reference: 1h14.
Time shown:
7h41
